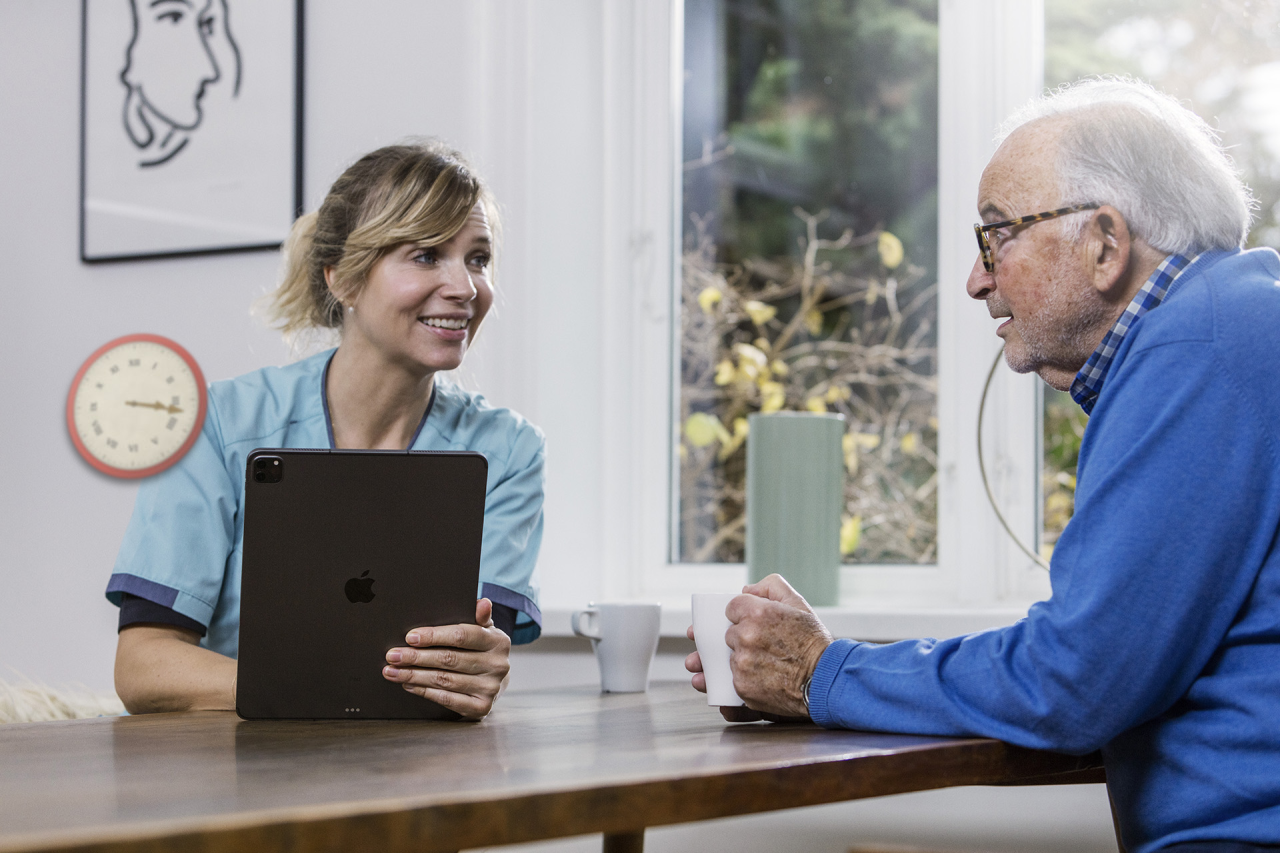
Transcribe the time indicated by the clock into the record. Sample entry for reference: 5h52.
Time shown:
3h17
